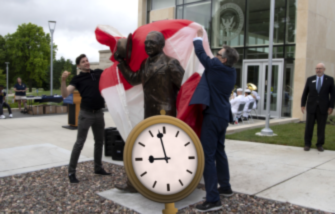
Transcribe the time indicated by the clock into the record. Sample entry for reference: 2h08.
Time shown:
8h58
